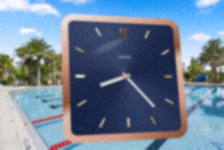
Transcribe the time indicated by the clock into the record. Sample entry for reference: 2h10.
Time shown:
8h23
